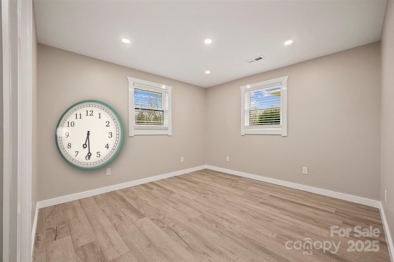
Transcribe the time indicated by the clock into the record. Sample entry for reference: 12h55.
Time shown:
6h29
